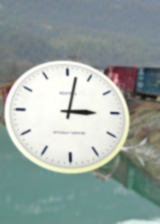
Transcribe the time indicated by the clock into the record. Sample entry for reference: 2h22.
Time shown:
3h02
